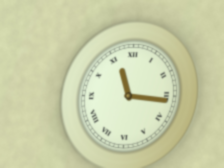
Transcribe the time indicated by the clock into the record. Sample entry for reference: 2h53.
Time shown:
11h16
